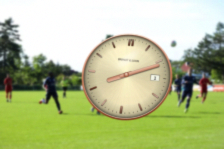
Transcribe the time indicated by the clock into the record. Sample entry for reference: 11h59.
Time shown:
8h11
